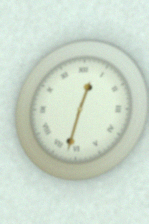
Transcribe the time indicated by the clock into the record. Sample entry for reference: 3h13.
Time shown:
12h32
